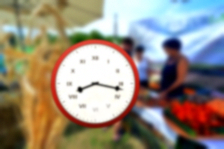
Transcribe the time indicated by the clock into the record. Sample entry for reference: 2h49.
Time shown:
8h17
